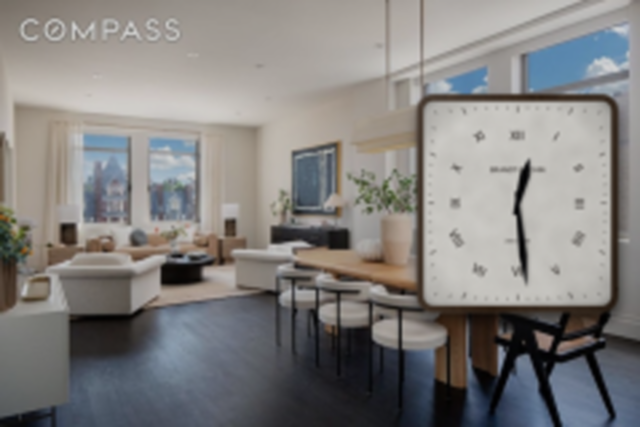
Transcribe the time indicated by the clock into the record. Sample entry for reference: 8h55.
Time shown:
12h29
